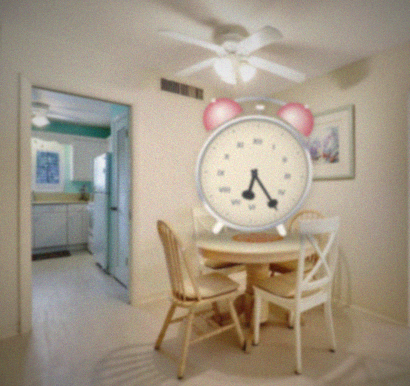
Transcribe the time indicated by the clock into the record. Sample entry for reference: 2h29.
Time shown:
6h24
